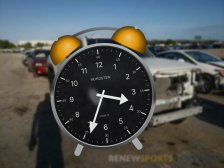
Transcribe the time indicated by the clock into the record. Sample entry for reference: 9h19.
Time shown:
3h34
